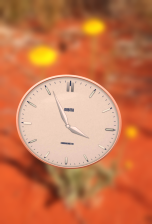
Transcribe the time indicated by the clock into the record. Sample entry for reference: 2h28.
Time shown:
3h56
